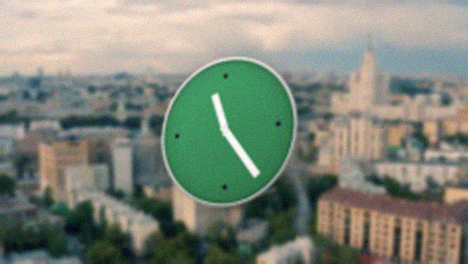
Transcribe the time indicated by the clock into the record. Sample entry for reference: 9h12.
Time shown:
11h24
